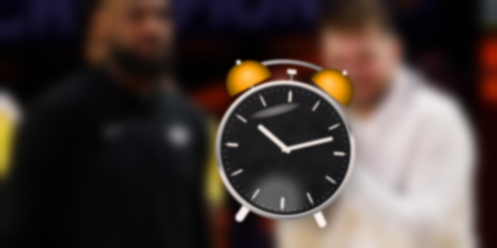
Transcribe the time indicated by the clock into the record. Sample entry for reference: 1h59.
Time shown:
10h12
